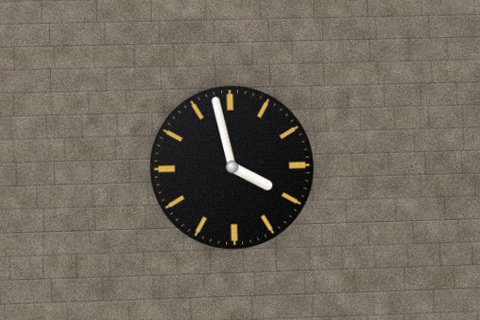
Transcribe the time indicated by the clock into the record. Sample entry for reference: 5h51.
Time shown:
3h58
